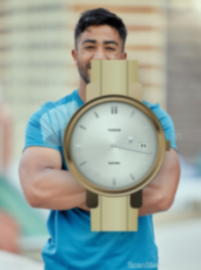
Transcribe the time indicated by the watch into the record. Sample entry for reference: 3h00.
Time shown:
2h17
